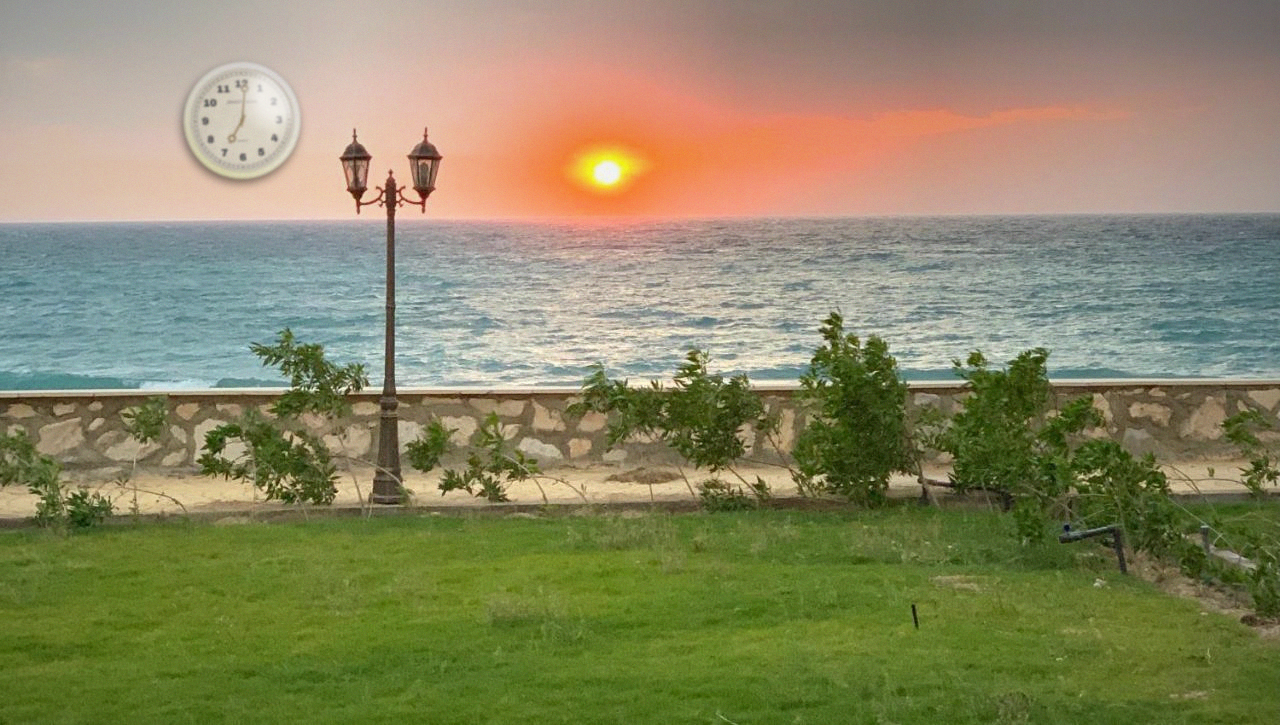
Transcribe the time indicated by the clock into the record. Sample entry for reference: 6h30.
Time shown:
7h01
